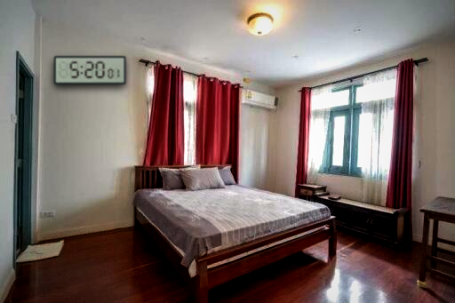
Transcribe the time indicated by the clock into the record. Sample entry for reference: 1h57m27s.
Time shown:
5h20m01s
